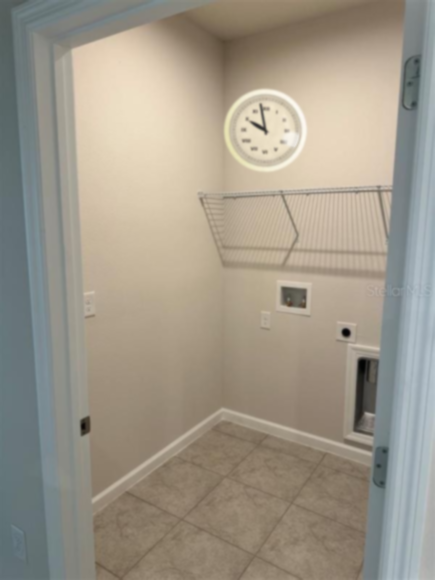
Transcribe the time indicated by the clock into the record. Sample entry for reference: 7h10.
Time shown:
9h58
